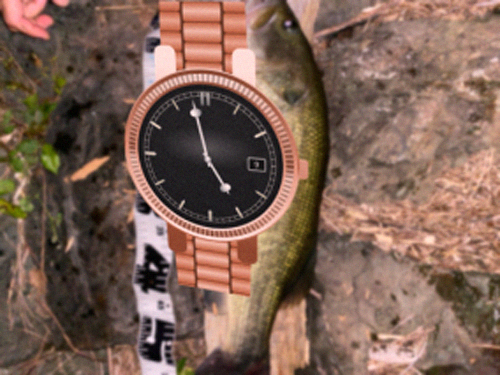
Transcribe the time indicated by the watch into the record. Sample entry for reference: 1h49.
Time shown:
4h58
